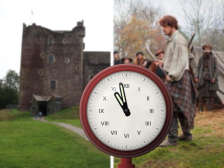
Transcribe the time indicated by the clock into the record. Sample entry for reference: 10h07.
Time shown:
10h58
